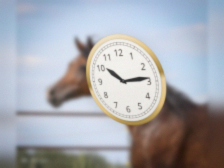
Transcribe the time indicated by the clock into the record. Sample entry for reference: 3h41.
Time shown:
10h14
